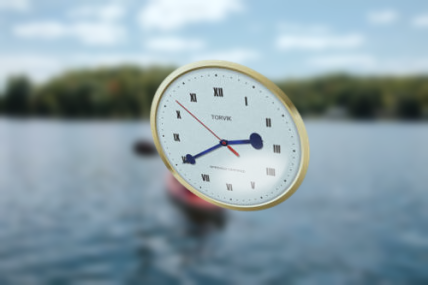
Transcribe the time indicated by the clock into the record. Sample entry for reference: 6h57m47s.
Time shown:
2h39m52s
